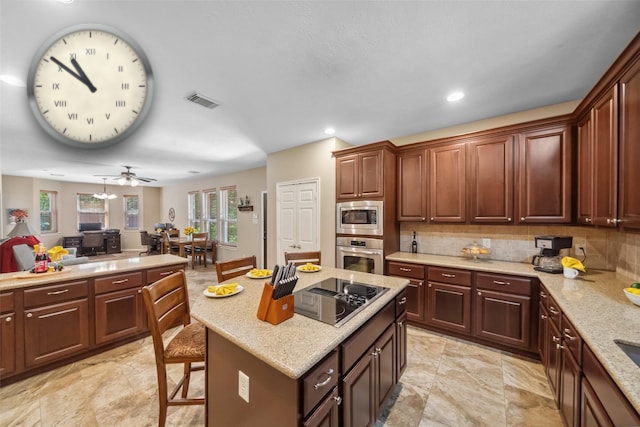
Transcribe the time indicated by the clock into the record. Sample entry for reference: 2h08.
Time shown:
10h51
